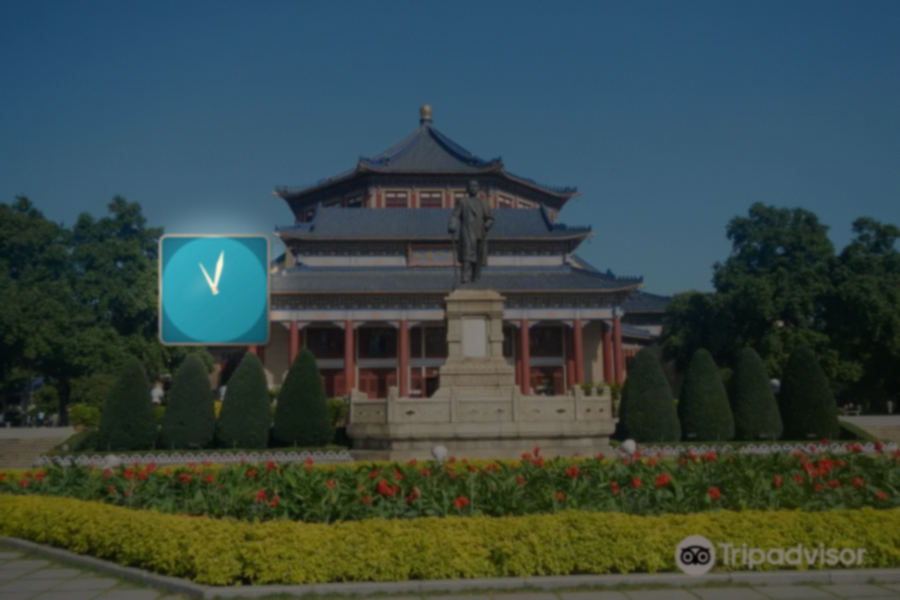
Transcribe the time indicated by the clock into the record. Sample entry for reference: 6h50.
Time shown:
11h02
